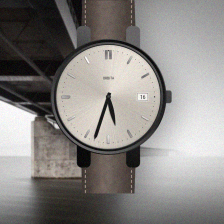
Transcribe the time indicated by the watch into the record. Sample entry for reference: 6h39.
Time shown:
5h33
